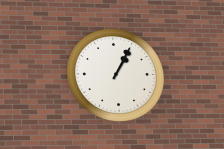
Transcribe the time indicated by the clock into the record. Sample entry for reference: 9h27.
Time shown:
1h05
